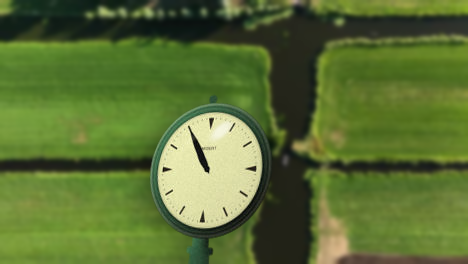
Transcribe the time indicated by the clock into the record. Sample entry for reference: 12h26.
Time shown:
10h55
